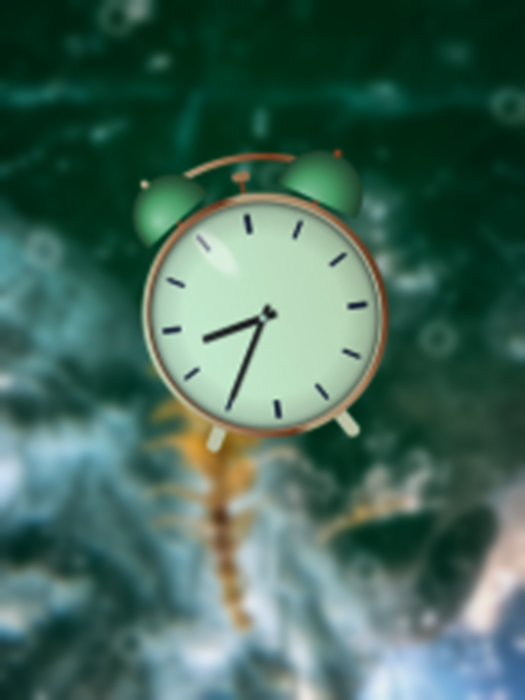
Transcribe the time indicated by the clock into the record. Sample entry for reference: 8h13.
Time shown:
8h35
